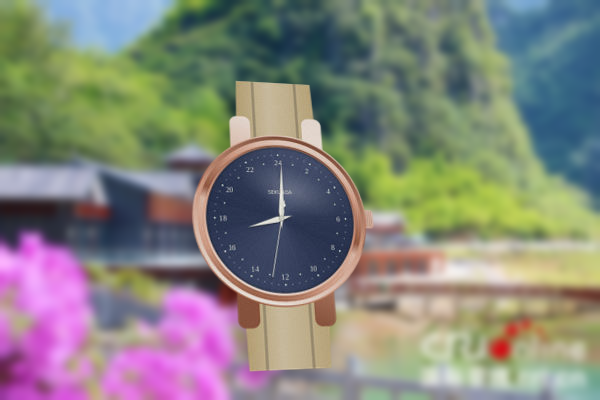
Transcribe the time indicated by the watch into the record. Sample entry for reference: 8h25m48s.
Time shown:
17h00m32s
